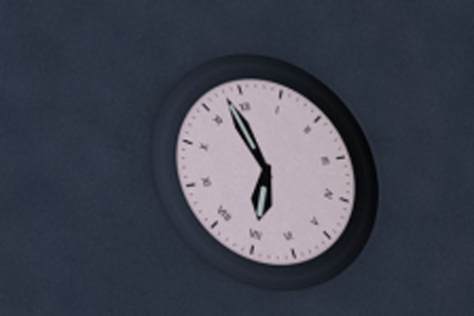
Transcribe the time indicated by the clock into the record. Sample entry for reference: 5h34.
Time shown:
6h58
